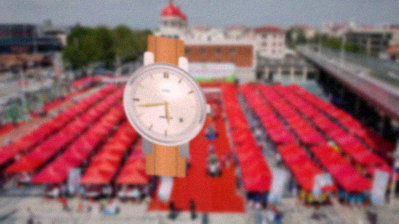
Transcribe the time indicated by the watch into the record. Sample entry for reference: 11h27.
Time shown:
5h43
